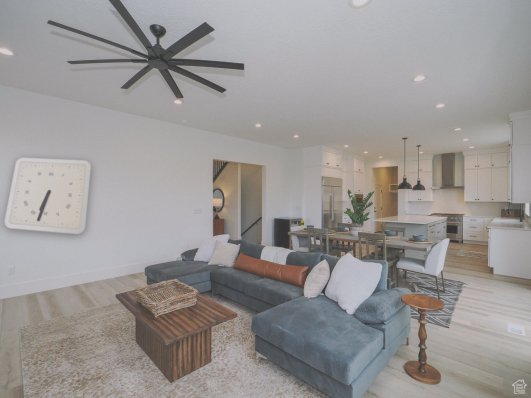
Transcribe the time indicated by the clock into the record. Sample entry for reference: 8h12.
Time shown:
6h32
